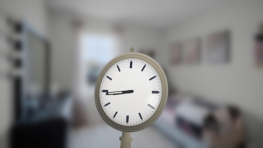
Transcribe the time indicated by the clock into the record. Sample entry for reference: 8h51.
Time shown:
8h44
